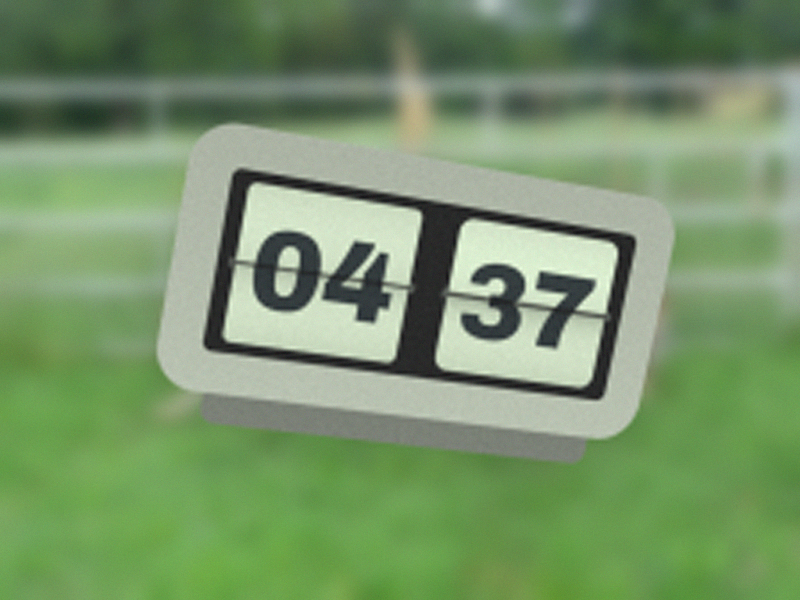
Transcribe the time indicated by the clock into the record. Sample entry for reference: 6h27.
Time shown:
4h37
